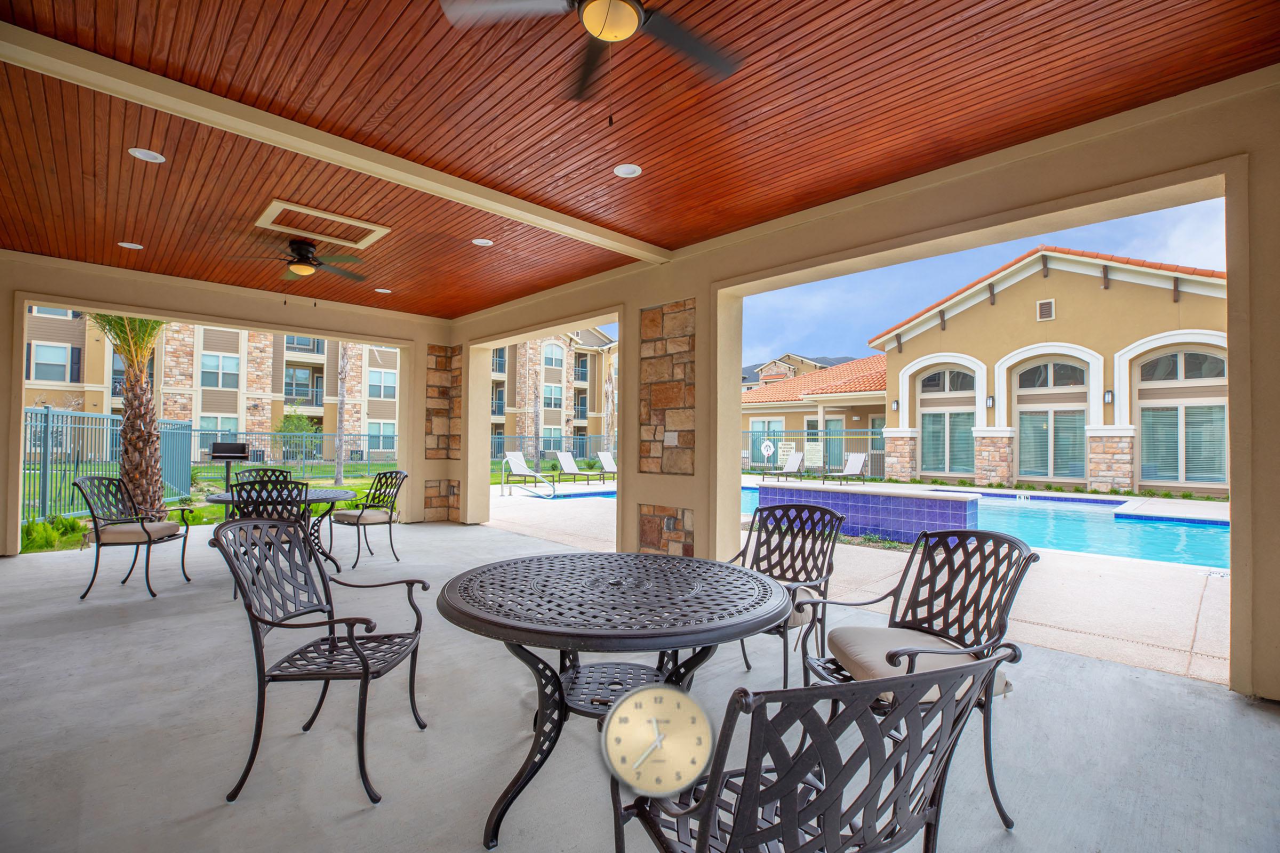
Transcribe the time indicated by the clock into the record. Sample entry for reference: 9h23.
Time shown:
11h37
